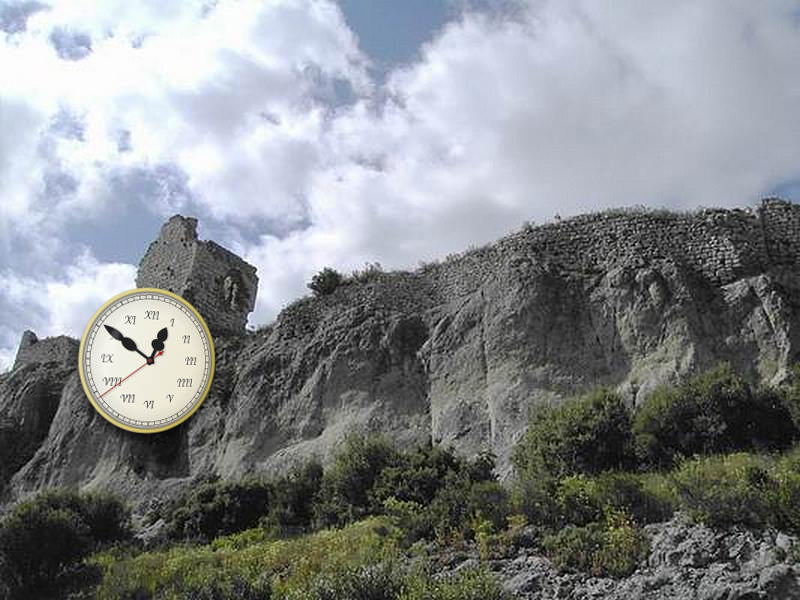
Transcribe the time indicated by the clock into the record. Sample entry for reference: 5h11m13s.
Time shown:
12h50m39s
